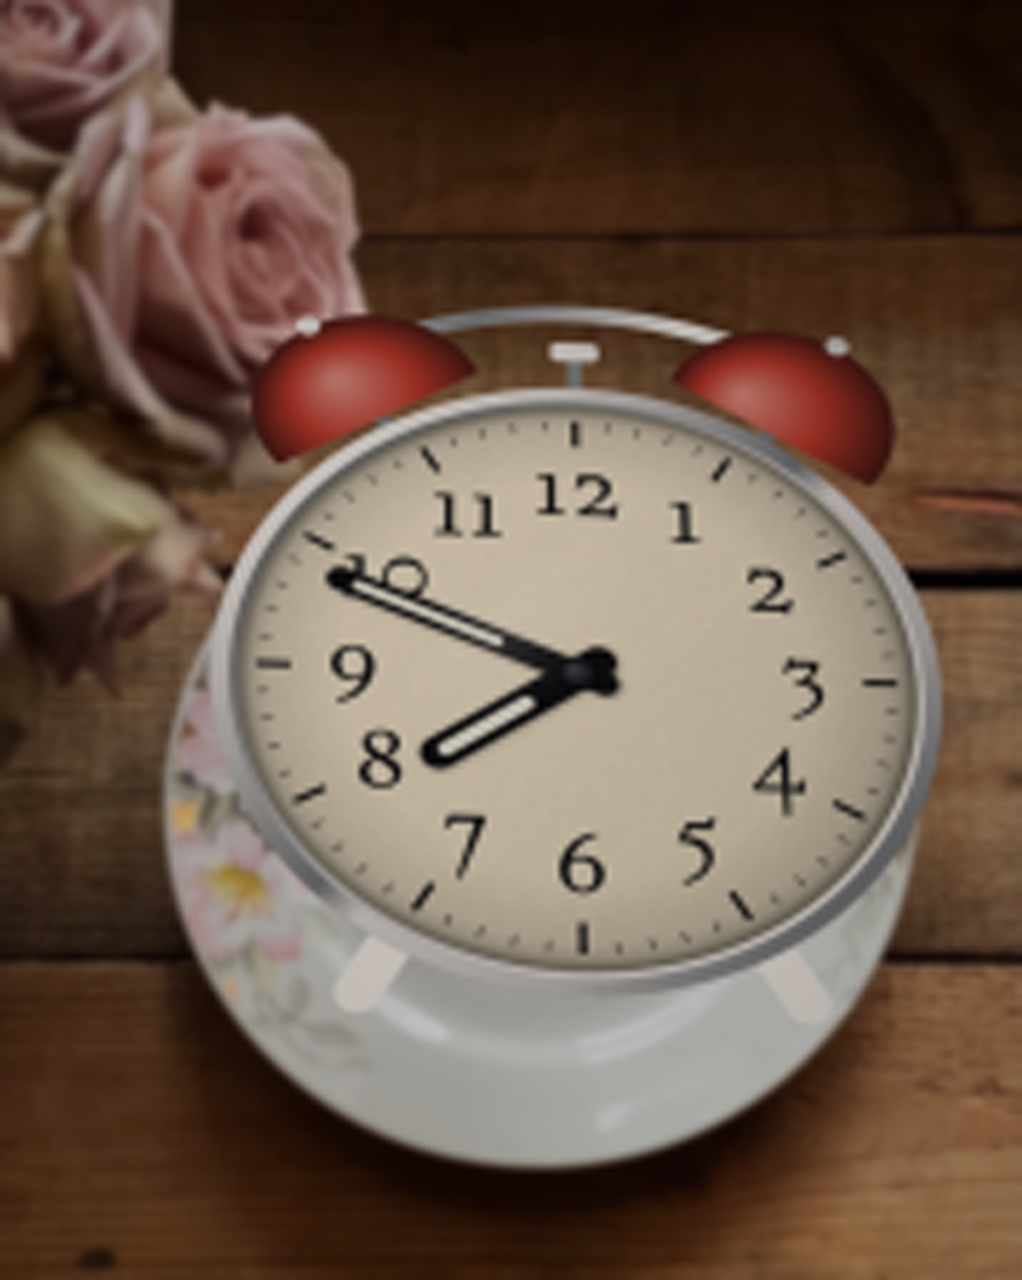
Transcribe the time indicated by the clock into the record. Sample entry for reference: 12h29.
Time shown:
7h49
